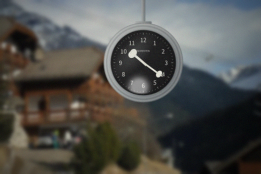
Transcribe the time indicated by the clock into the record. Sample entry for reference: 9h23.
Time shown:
10h21
